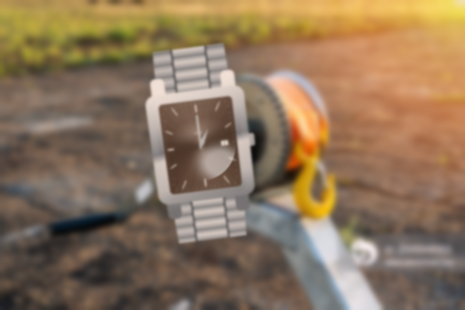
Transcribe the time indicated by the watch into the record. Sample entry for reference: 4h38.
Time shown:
1h00
